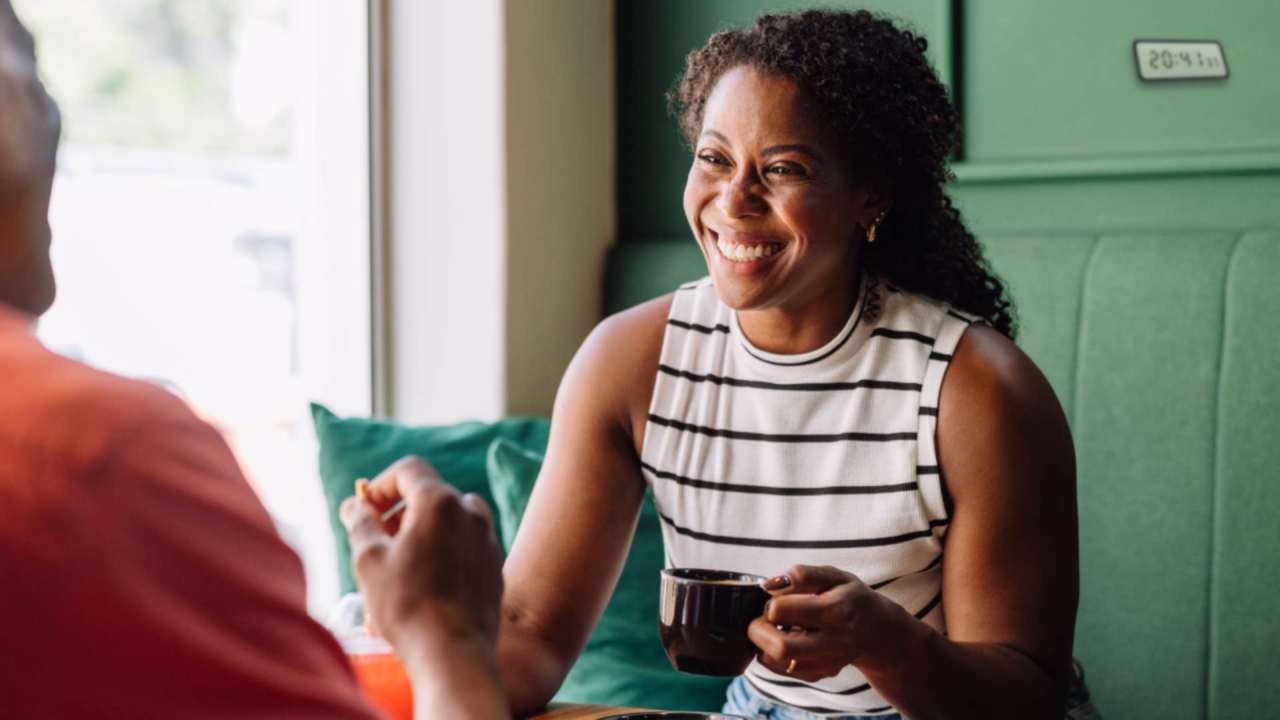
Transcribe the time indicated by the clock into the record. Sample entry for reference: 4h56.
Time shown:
20h41
